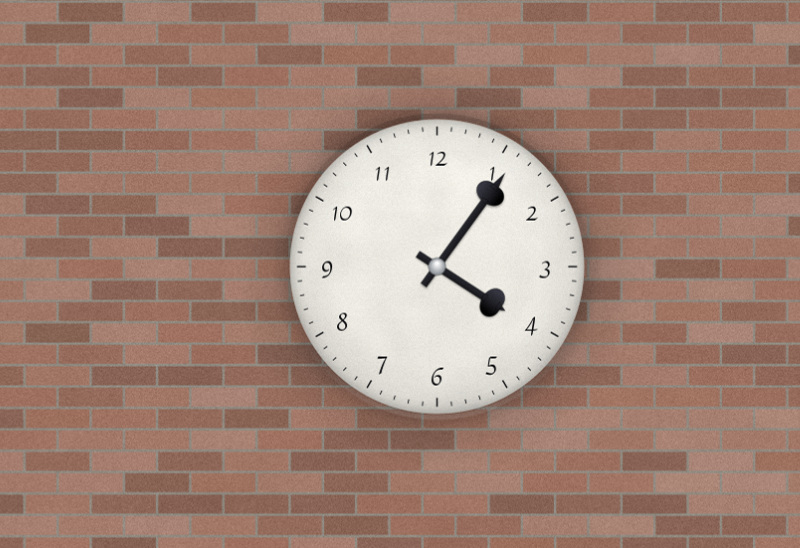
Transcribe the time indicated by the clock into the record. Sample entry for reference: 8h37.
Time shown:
4h06
